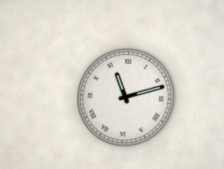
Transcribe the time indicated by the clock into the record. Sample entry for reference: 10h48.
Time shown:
11h12
